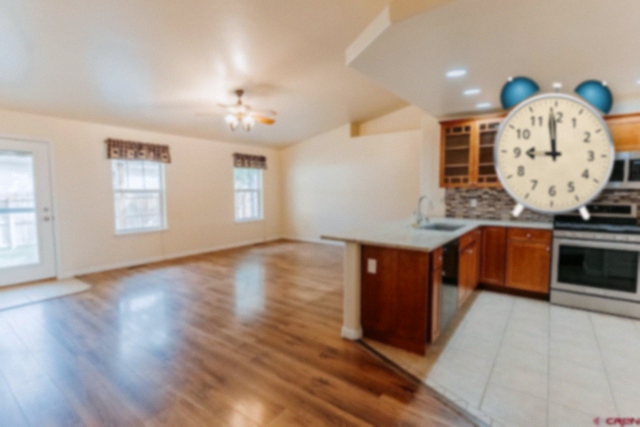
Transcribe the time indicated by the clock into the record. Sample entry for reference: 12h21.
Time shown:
8h59
